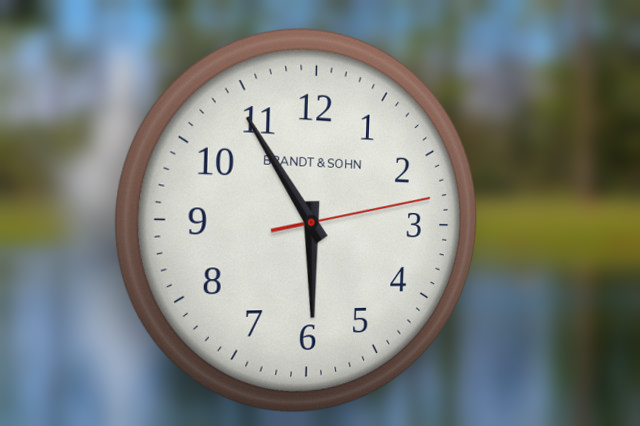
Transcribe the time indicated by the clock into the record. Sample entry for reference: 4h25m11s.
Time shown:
5h54m13s
